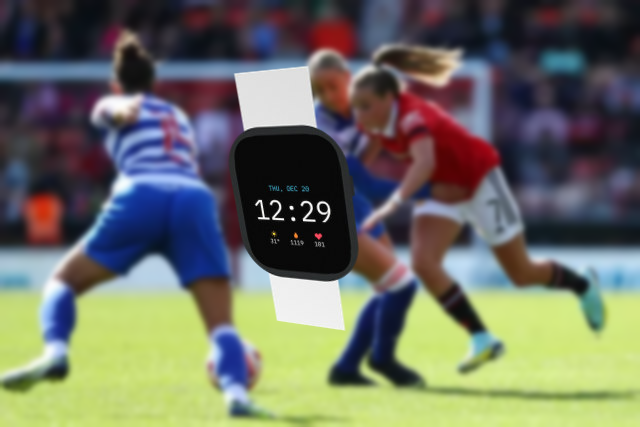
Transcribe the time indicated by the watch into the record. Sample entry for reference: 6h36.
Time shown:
12h29
